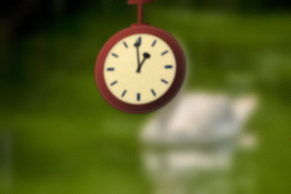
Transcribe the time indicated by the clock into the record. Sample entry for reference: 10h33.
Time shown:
12h59
